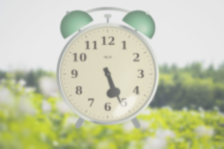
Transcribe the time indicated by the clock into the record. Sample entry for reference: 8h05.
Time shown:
5h26
